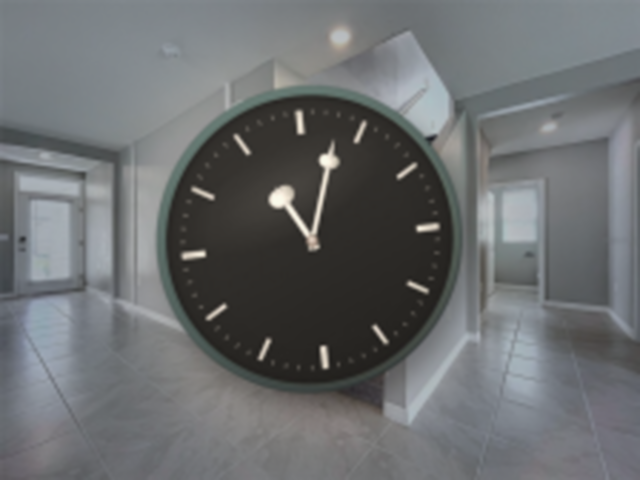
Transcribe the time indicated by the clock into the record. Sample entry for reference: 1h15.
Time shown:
11h03
